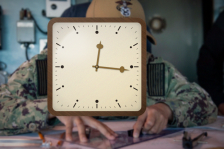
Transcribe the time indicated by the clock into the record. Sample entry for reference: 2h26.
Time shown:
12h16
